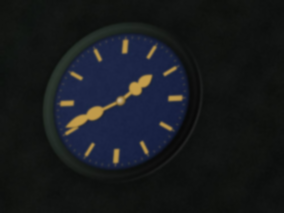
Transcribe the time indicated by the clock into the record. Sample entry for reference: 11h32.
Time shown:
1h41
